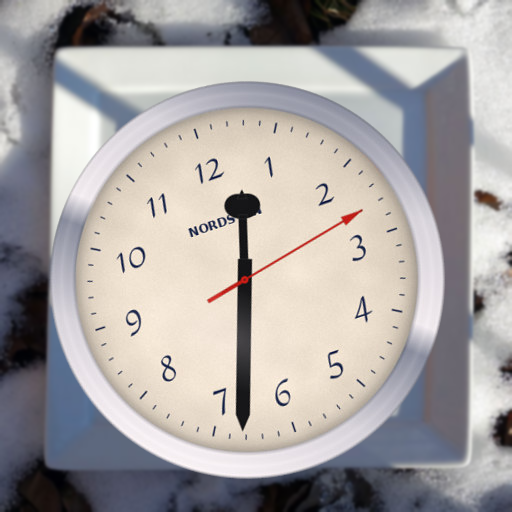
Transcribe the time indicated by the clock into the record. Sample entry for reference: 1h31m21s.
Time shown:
12h33m13s
